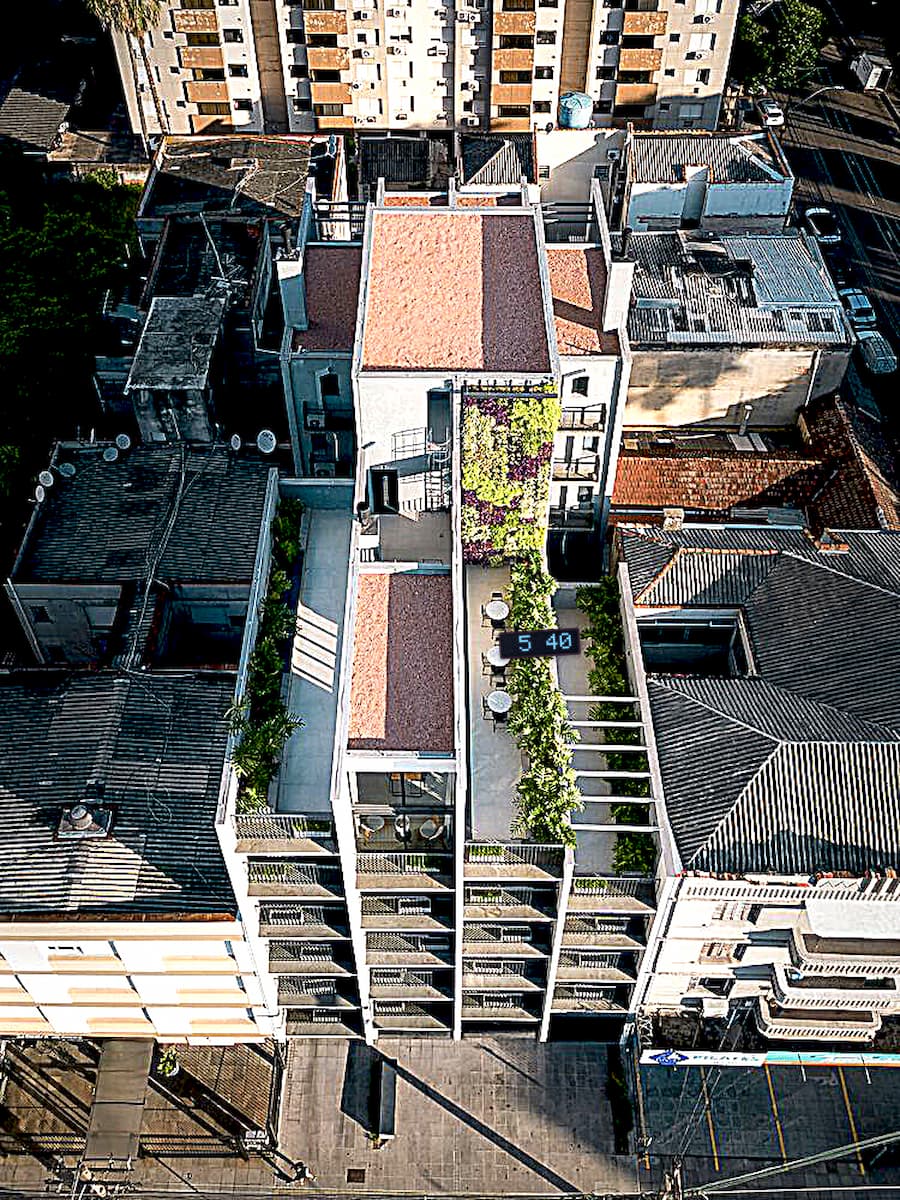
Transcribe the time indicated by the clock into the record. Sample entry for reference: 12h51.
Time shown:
5h40
